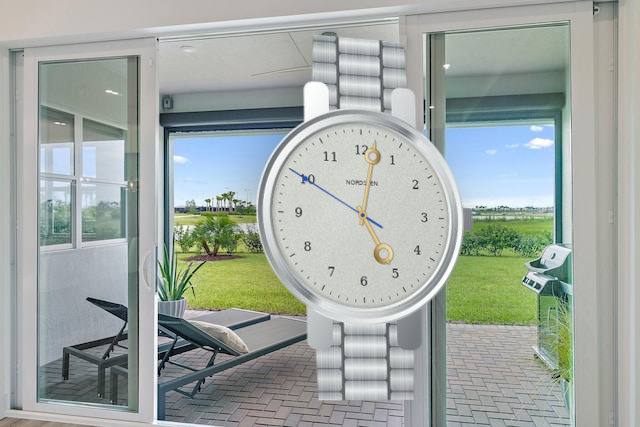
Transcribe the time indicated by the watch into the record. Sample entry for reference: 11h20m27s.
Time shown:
5h01m50s
